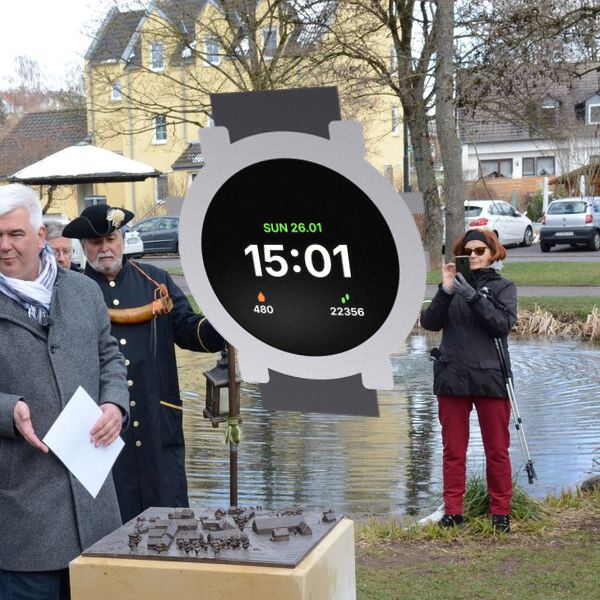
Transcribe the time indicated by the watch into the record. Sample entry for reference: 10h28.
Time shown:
15h01
